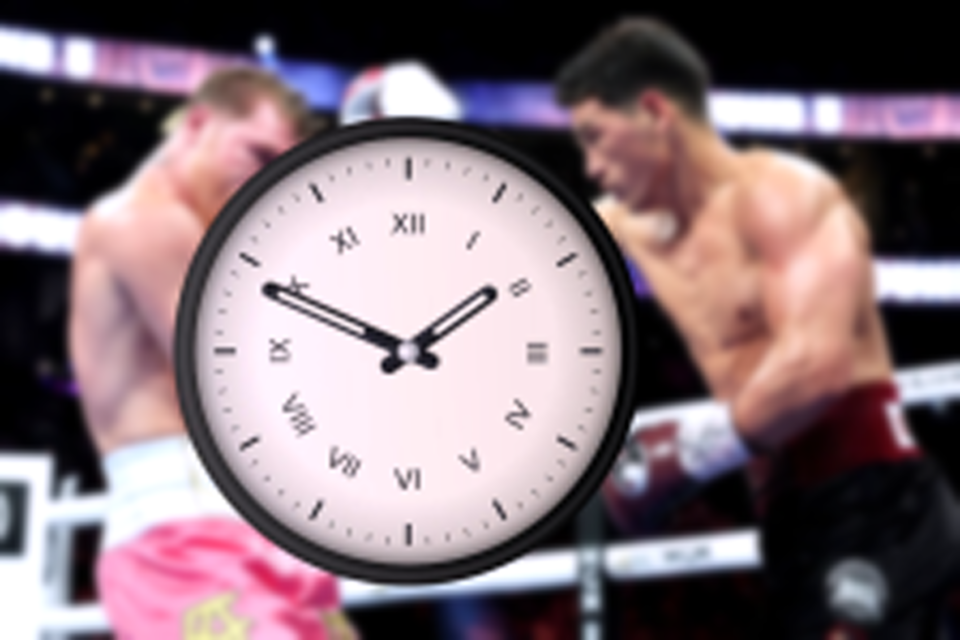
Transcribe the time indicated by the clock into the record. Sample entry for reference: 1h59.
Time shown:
1h49
